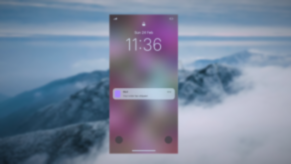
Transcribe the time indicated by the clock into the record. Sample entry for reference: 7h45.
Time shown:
11h36
